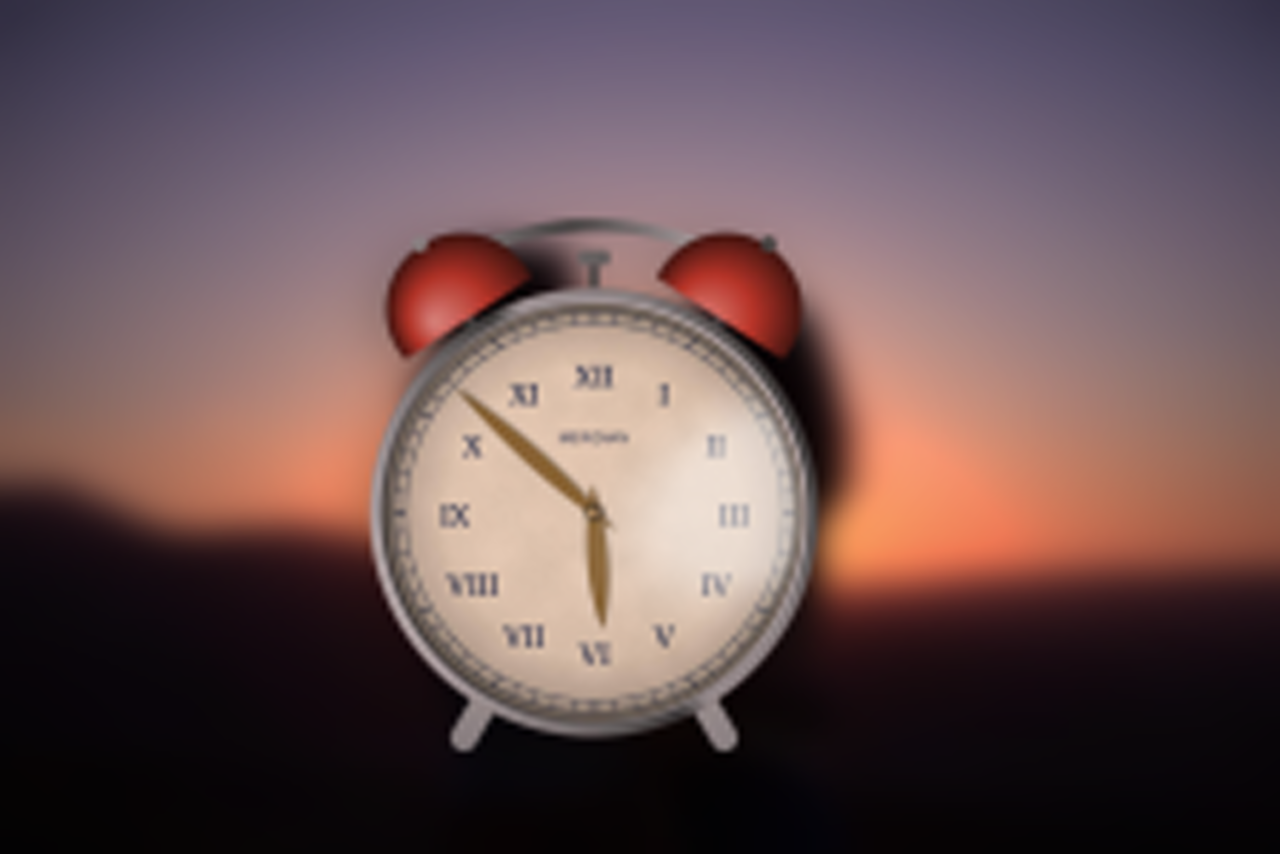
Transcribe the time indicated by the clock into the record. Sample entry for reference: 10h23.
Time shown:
5h52
